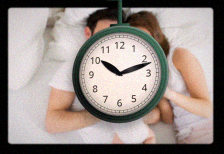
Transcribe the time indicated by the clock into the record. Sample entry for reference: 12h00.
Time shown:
10h12
